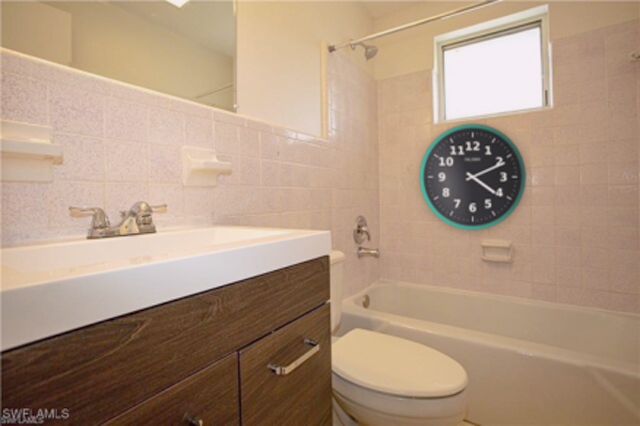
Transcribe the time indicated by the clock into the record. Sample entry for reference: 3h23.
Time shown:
4h11
